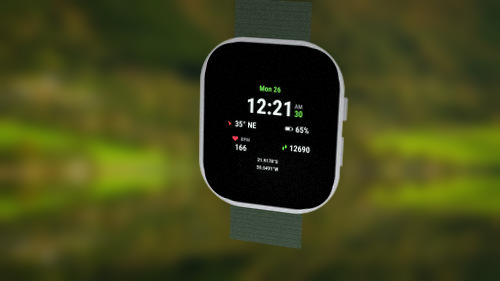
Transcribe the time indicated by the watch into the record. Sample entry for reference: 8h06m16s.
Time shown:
12h21m30s
